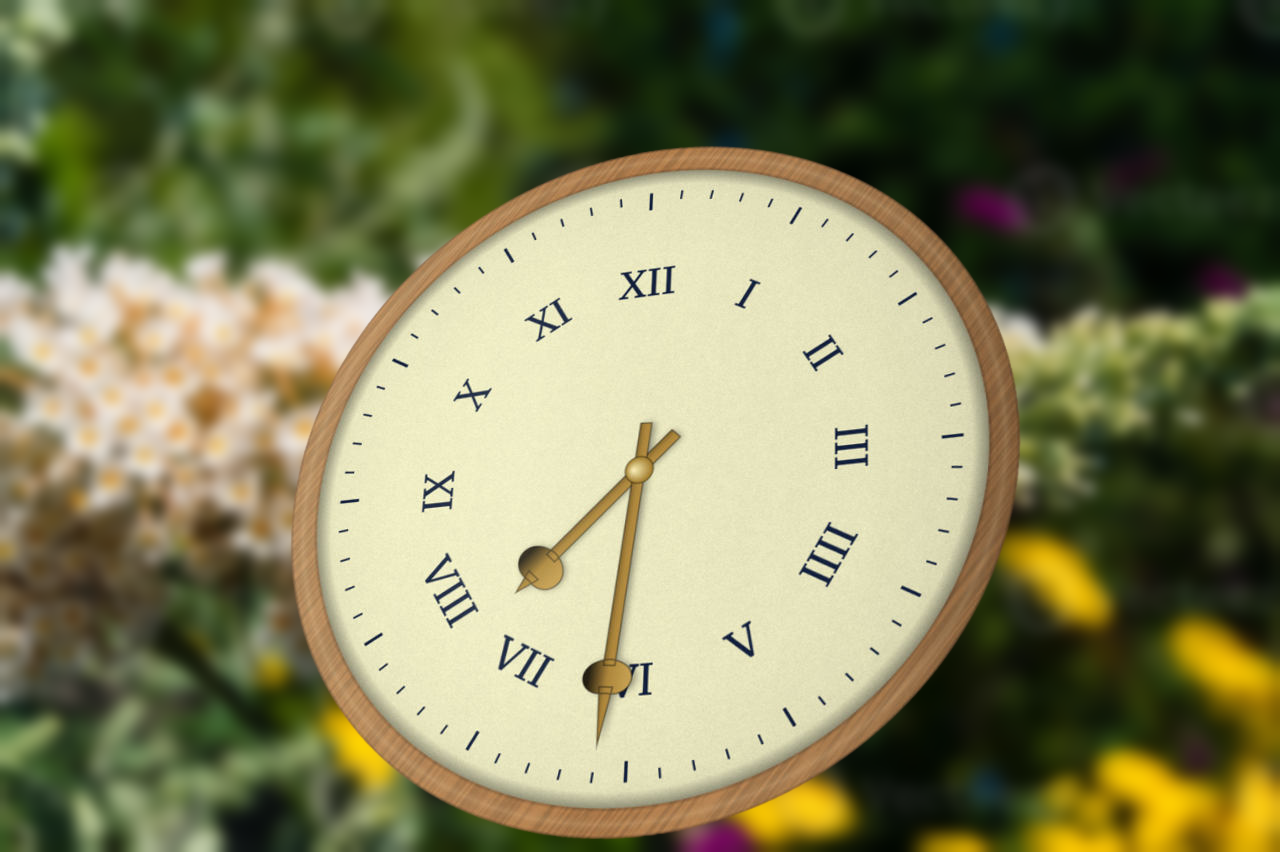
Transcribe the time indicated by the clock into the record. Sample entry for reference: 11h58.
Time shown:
7h31
